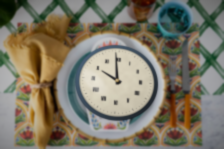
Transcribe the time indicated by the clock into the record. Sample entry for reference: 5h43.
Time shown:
9h59
